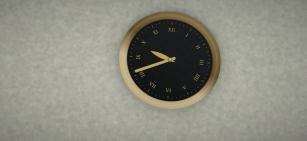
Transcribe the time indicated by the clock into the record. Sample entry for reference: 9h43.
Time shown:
9h41
